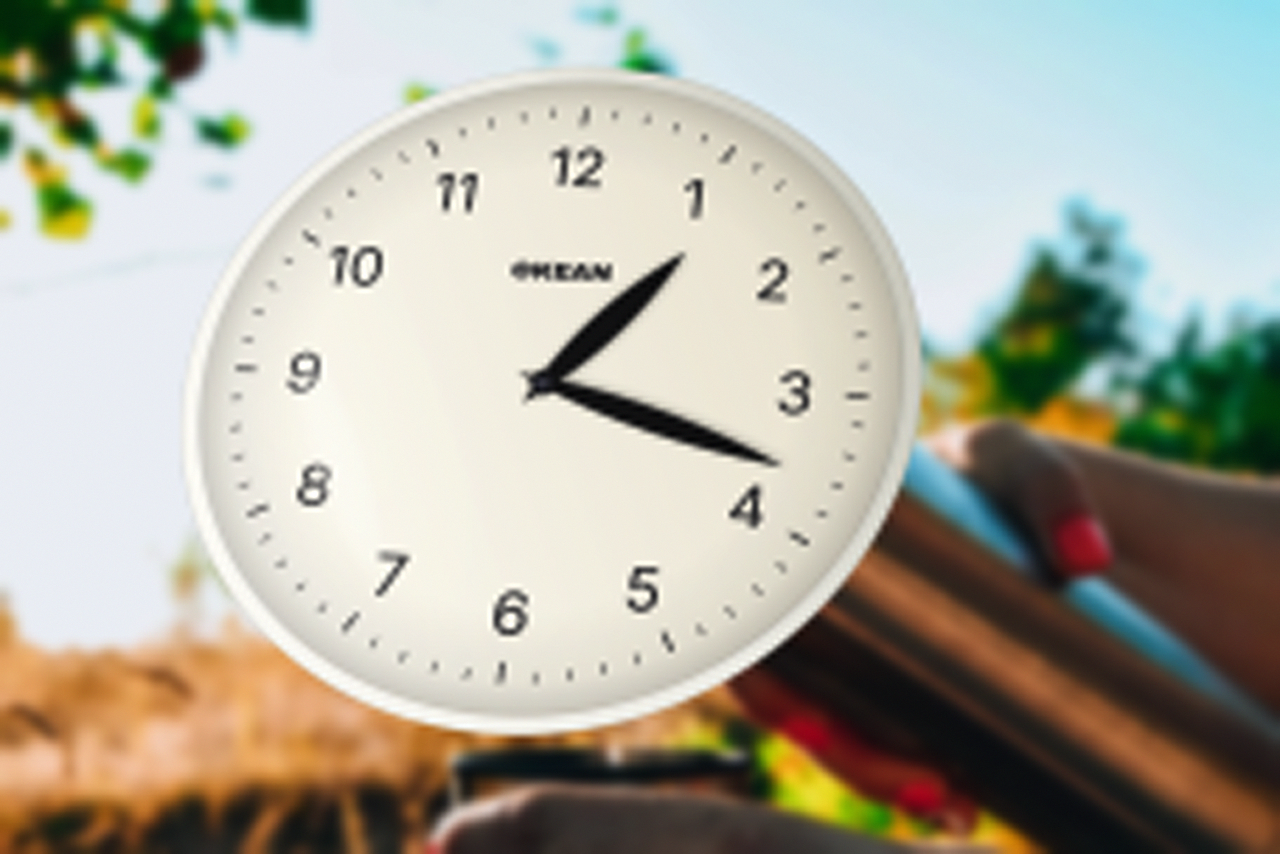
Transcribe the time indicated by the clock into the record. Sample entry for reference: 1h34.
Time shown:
1h18
